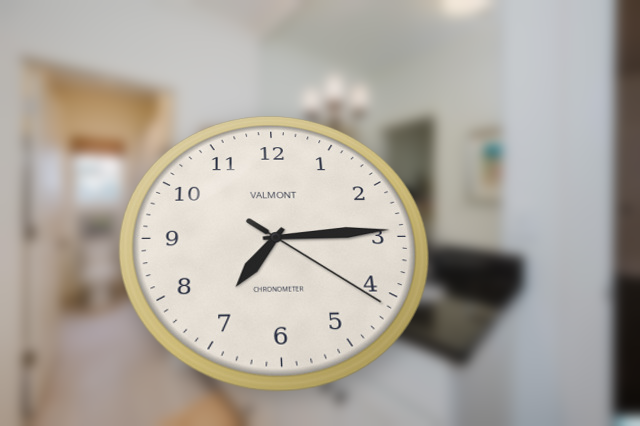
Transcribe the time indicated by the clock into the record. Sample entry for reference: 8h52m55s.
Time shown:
7h14m21s
